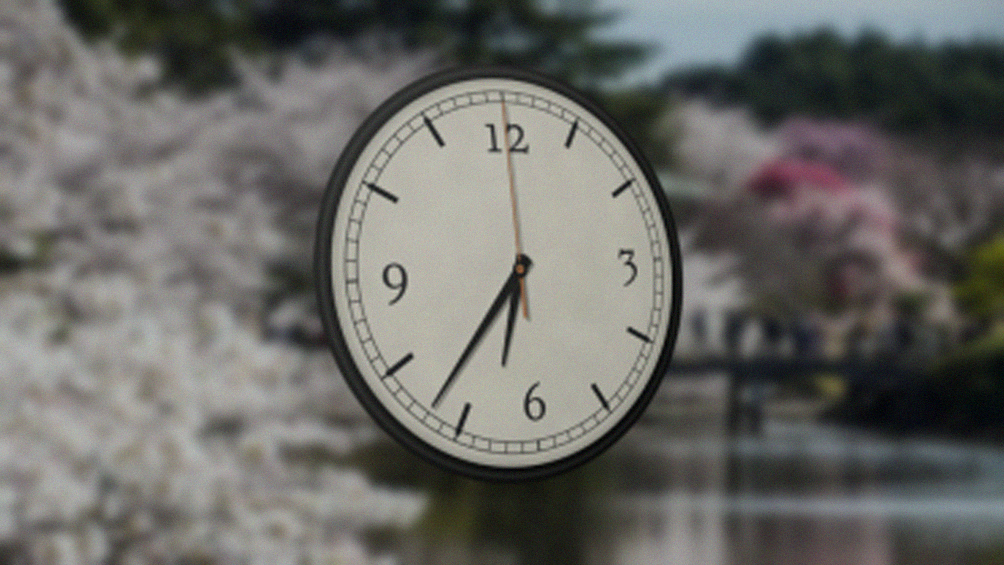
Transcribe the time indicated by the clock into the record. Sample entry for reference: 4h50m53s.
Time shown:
6h37m00s
